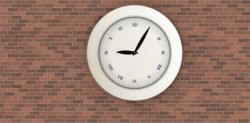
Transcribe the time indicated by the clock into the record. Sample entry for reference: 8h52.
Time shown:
9h05
